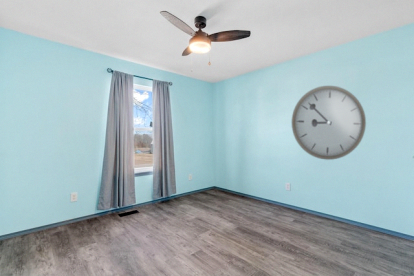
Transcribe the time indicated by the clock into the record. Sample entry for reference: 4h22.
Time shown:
8h52
